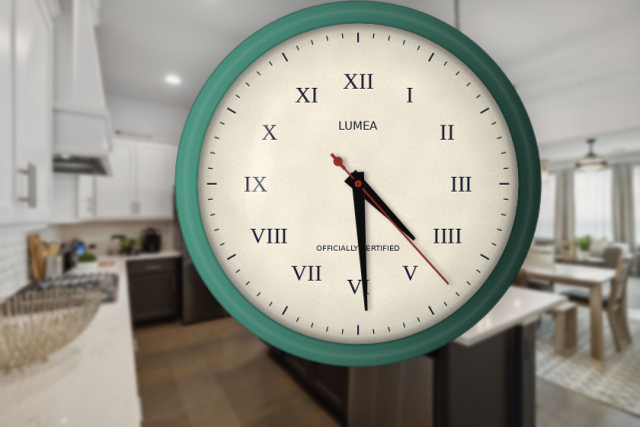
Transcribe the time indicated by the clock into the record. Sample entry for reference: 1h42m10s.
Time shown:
4h29m23s
